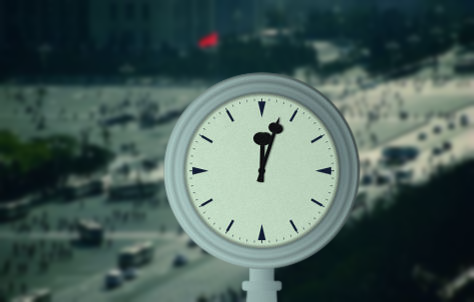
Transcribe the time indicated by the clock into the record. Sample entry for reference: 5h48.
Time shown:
12h03
